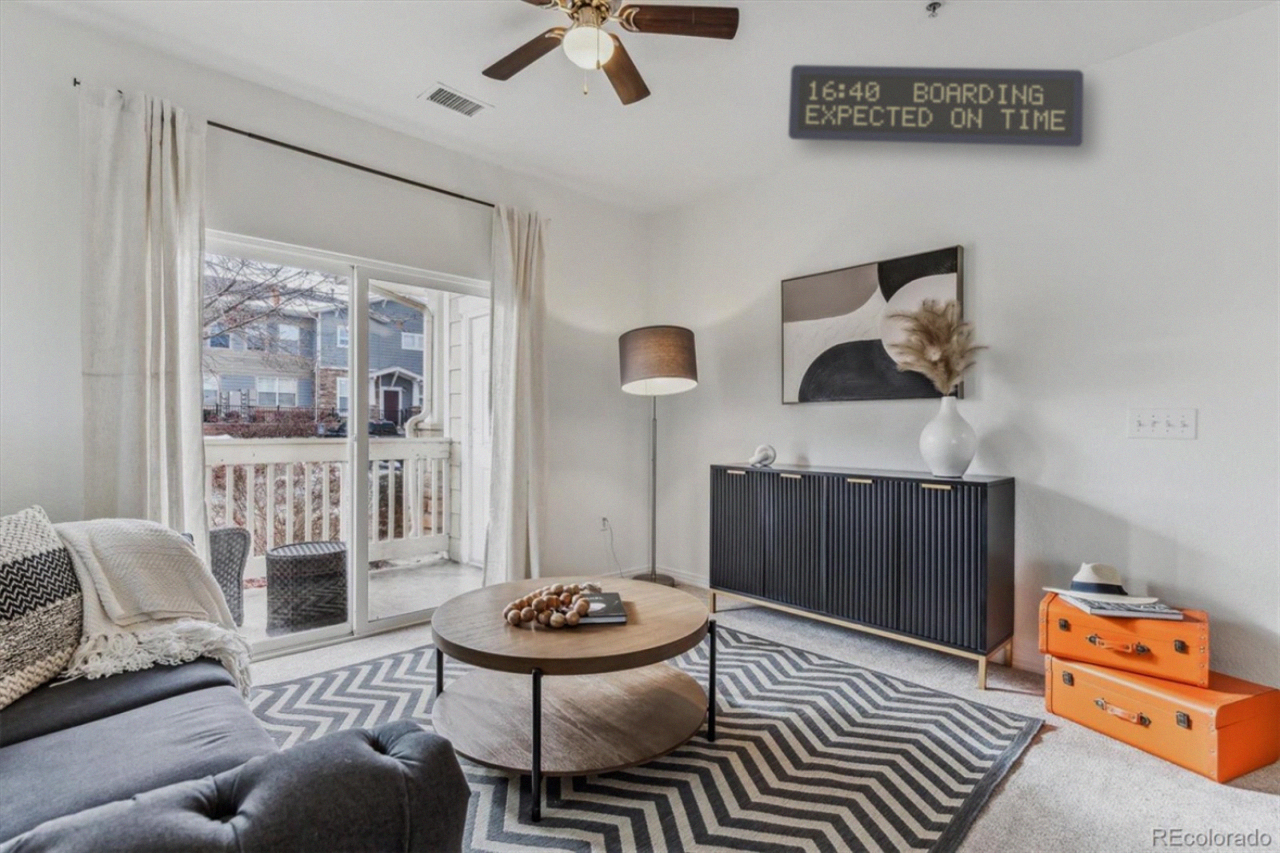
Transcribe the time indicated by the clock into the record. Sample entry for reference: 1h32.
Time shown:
16h40
